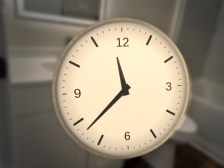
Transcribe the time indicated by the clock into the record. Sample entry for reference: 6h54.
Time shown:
11h38
